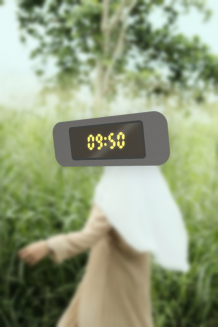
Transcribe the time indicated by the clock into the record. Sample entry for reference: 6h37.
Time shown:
9h50
